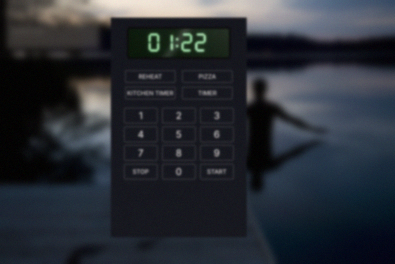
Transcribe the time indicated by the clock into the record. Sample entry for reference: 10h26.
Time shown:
1h22
